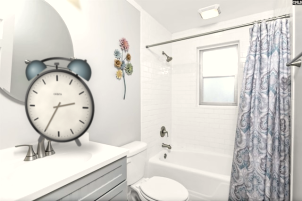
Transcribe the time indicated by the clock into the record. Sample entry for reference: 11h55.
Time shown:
2h35
